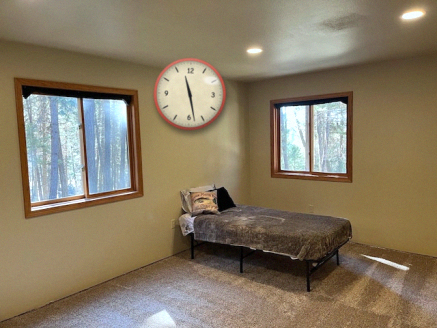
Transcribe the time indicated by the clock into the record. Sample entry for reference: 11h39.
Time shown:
11h28
